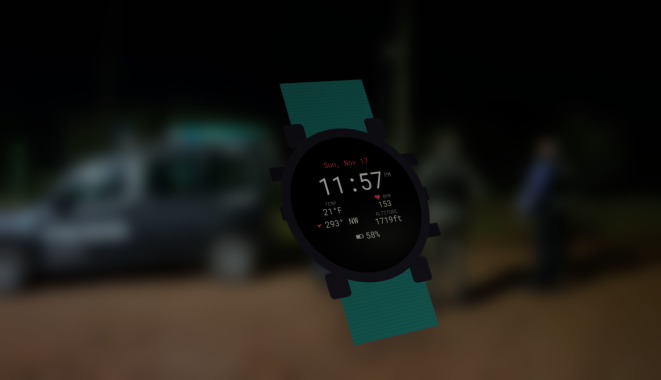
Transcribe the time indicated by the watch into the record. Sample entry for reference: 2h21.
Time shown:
11h57
